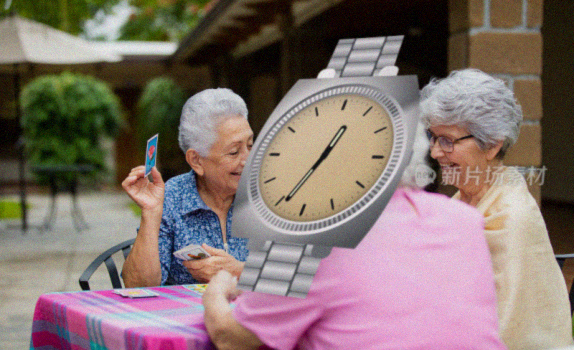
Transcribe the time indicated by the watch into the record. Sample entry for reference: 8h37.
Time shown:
12h34
